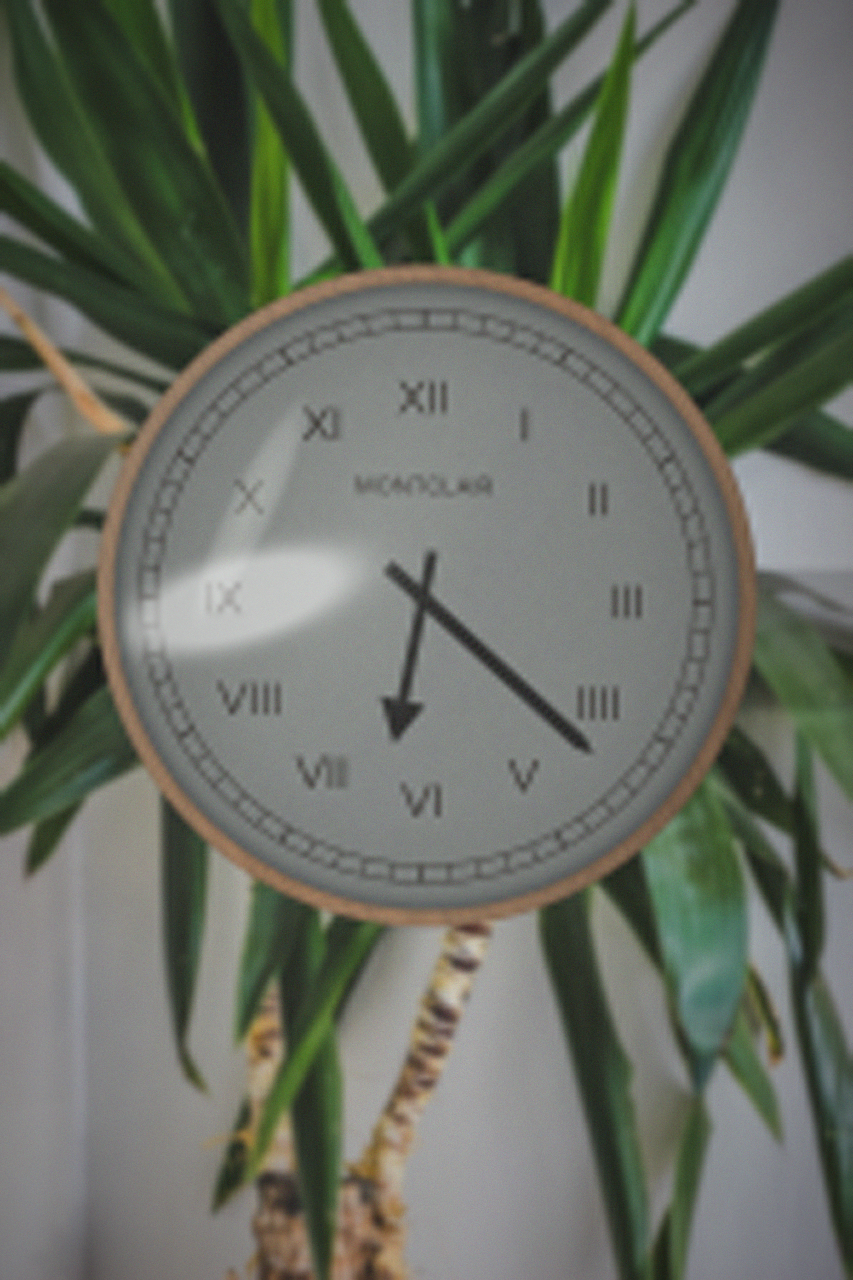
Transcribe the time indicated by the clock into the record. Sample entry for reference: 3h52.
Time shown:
6h22
